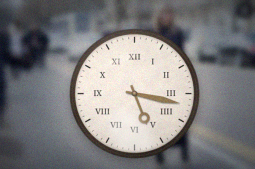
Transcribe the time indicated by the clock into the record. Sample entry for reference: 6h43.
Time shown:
5h17
